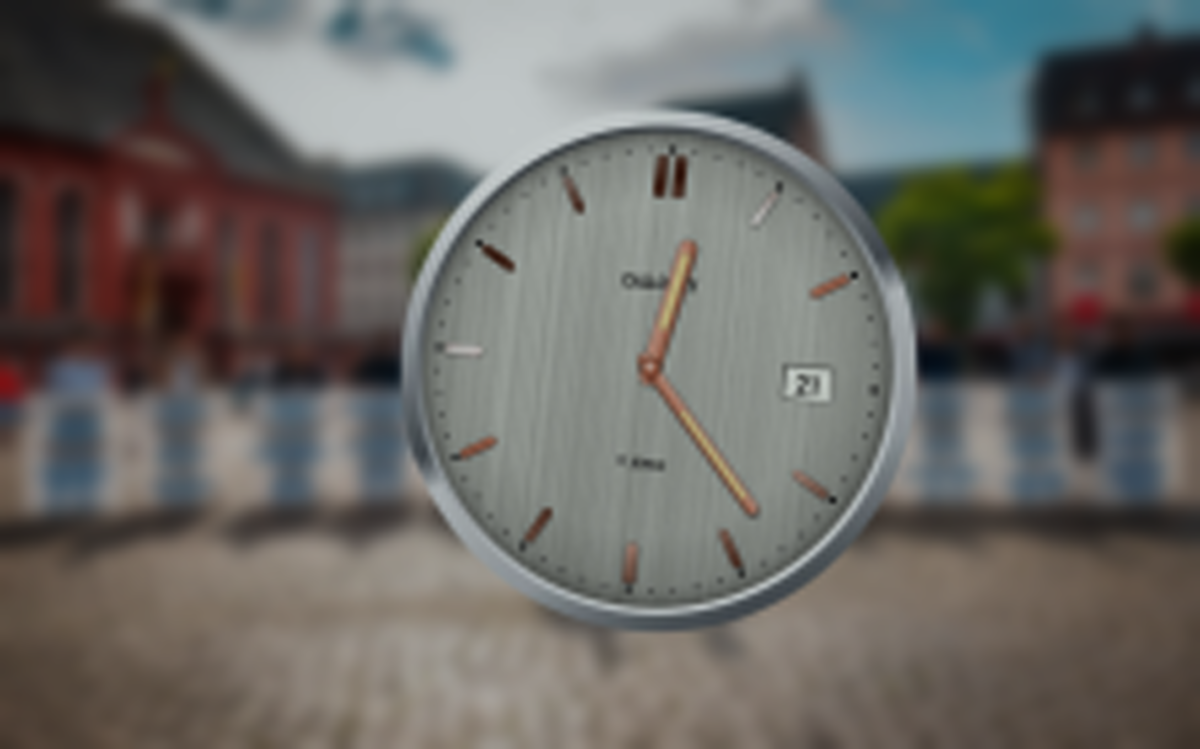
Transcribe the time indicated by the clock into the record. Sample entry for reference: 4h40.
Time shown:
12h23
